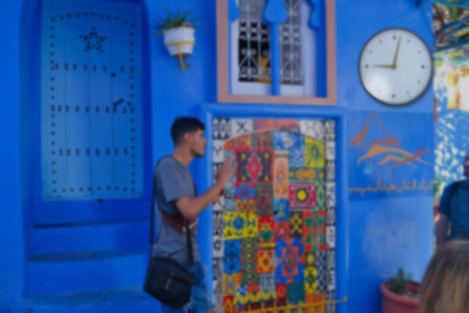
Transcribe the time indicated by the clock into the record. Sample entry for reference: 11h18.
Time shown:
9h02
